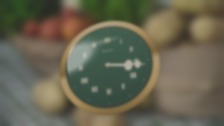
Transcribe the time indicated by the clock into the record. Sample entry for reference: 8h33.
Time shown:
3h16
